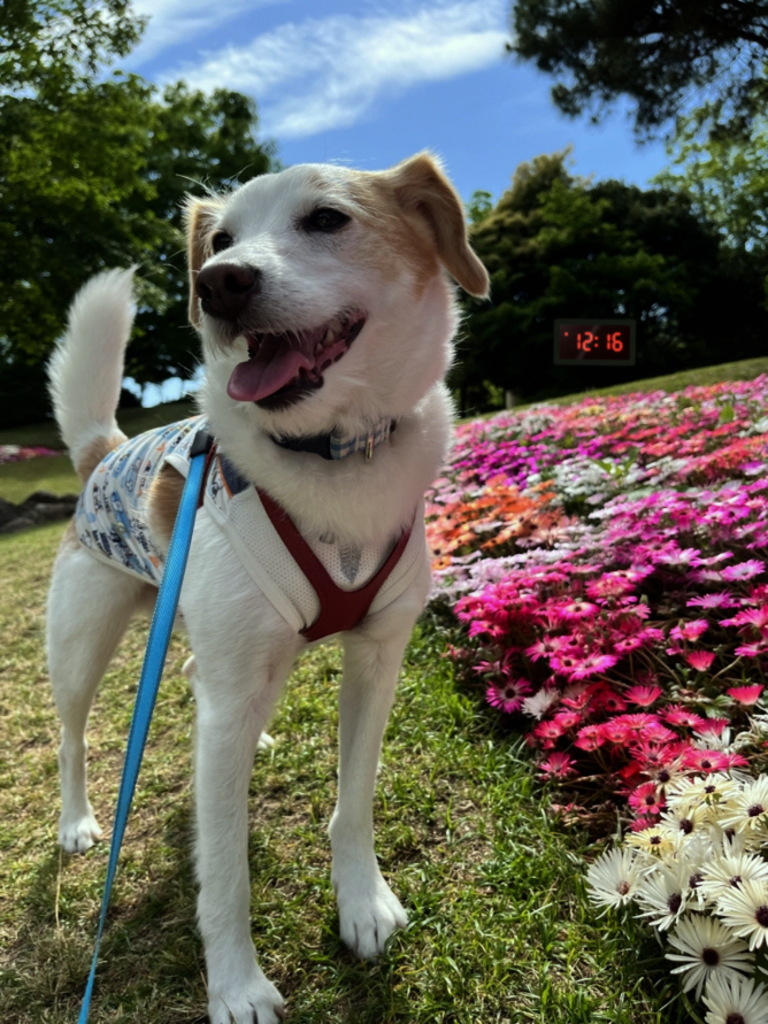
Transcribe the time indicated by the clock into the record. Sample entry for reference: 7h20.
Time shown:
12h16
